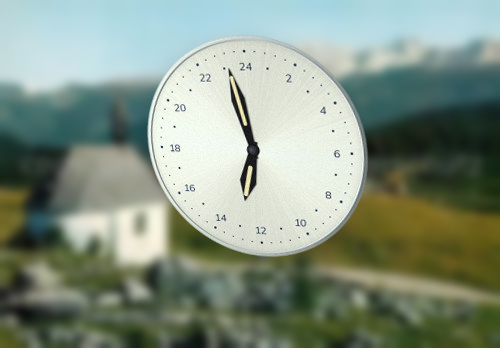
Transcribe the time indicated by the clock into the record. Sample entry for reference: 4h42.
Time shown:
12h58
